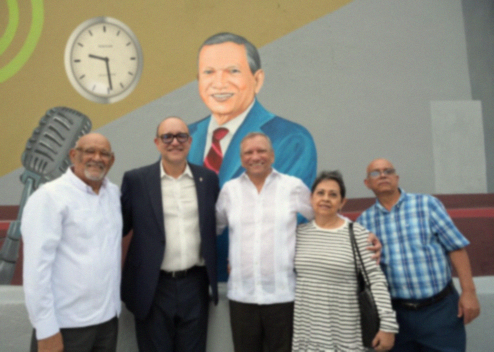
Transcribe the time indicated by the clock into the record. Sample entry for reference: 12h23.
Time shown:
9h29
